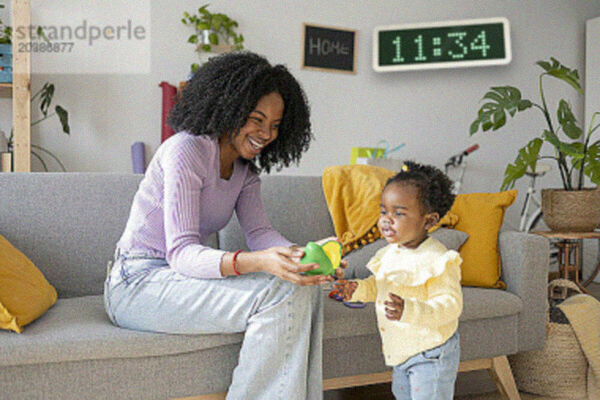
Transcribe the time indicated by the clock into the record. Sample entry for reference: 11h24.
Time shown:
11h34
